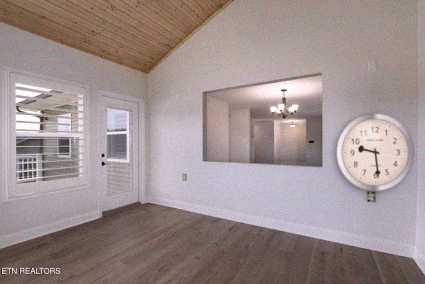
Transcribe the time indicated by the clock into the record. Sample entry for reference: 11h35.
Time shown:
9h29
